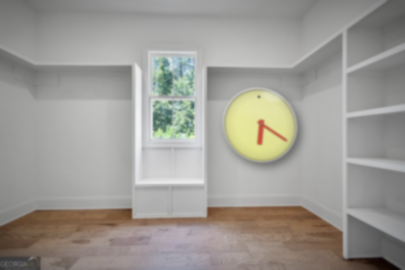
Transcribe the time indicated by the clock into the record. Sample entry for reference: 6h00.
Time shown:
6h21
